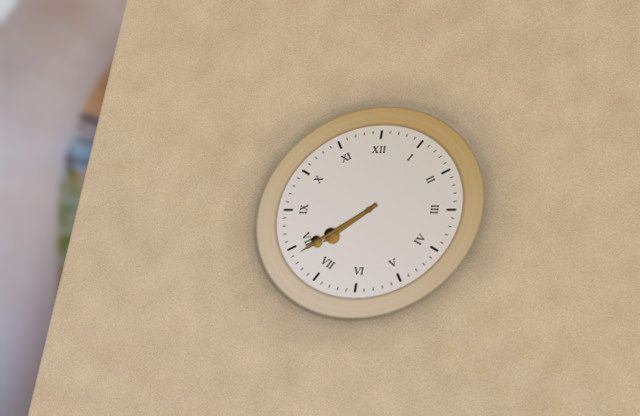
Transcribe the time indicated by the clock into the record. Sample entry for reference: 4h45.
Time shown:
7h39
